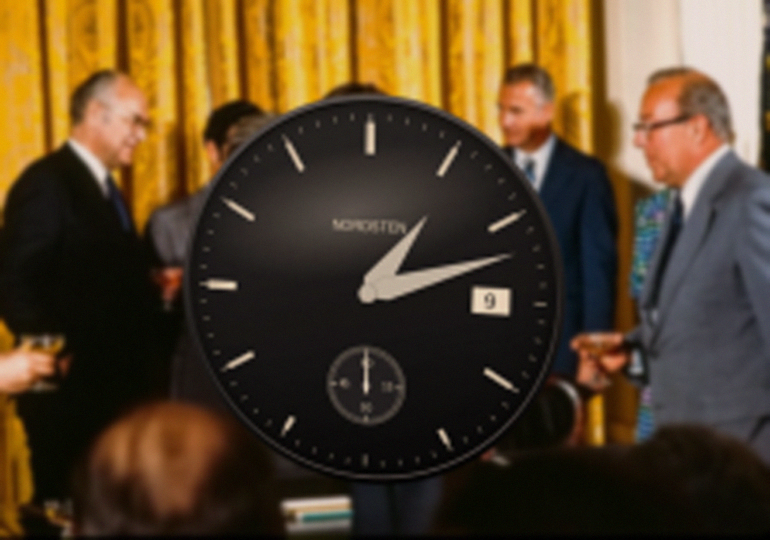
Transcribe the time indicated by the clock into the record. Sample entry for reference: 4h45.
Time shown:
1h12
